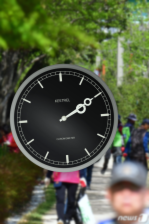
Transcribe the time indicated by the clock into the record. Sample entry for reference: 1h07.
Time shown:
2h10
